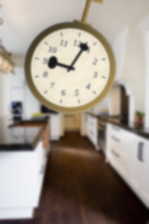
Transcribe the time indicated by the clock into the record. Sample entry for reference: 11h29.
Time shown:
9h03
